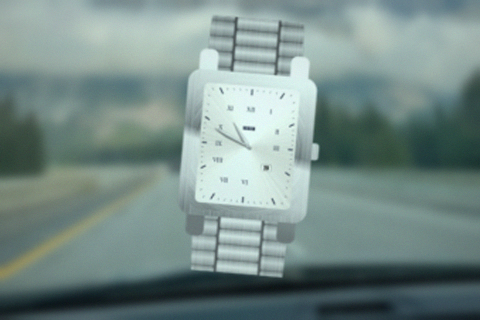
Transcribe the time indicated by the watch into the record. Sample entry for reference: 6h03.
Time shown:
10h49
